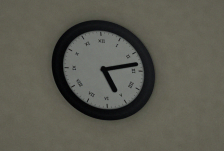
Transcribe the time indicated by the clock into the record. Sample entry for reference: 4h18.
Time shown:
5h13
